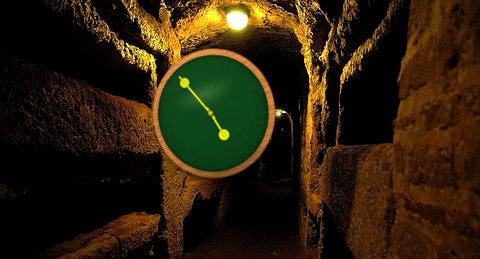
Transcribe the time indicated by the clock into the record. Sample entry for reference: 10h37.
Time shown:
4h53
